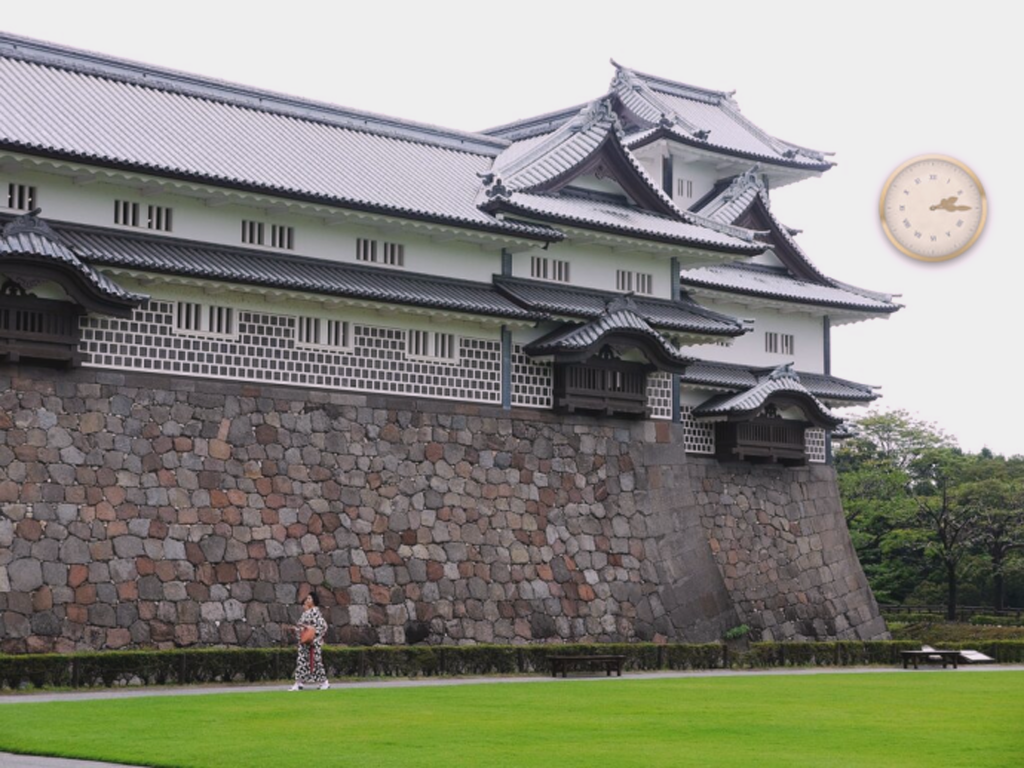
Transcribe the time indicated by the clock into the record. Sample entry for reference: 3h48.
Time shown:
2h15
